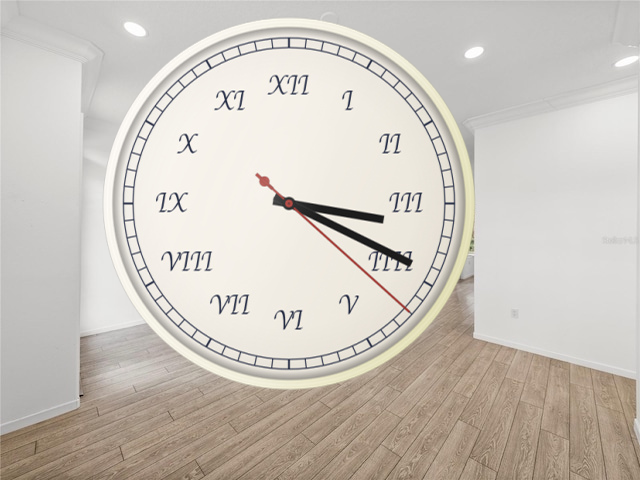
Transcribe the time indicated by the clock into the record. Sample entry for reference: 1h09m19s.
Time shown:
3h19m22s
